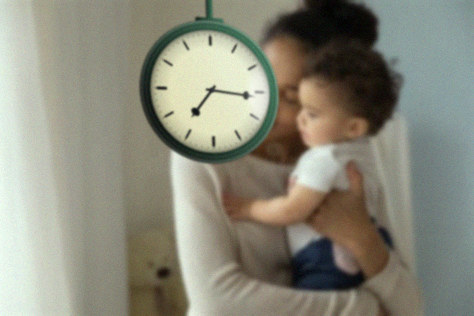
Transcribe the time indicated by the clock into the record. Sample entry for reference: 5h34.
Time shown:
7h16
